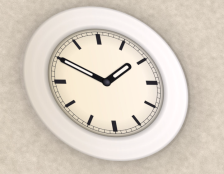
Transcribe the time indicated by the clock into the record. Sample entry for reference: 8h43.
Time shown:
1h50
